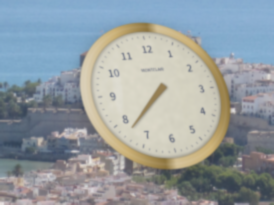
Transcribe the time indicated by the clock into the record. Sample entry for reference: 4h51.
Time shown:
7h38
